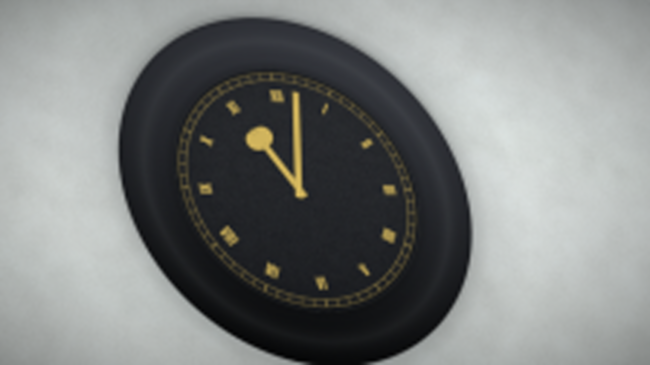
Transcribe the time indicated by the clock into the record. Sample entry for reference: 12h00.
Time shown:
11h02
